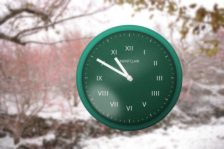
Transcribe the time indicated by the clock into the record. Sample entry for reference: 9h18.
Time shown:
10h50
